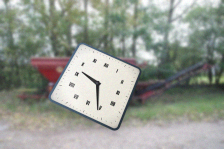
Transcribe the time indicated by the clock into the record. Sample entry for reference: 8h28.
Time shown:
9h26
